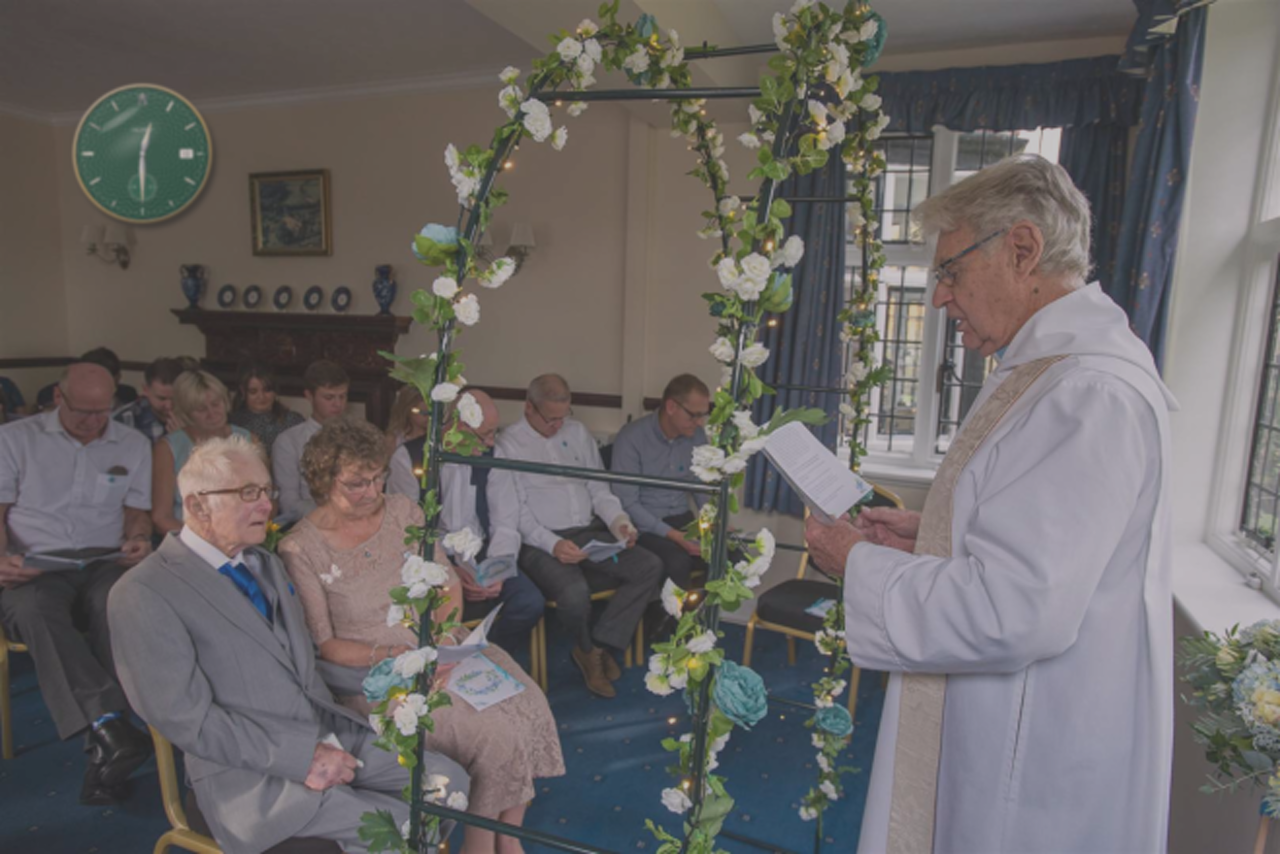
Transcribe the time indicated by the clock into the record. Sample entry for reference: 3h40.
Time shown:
12h30
